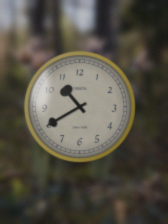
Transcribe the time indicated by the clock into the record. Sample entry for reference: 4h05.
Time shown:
10h40
